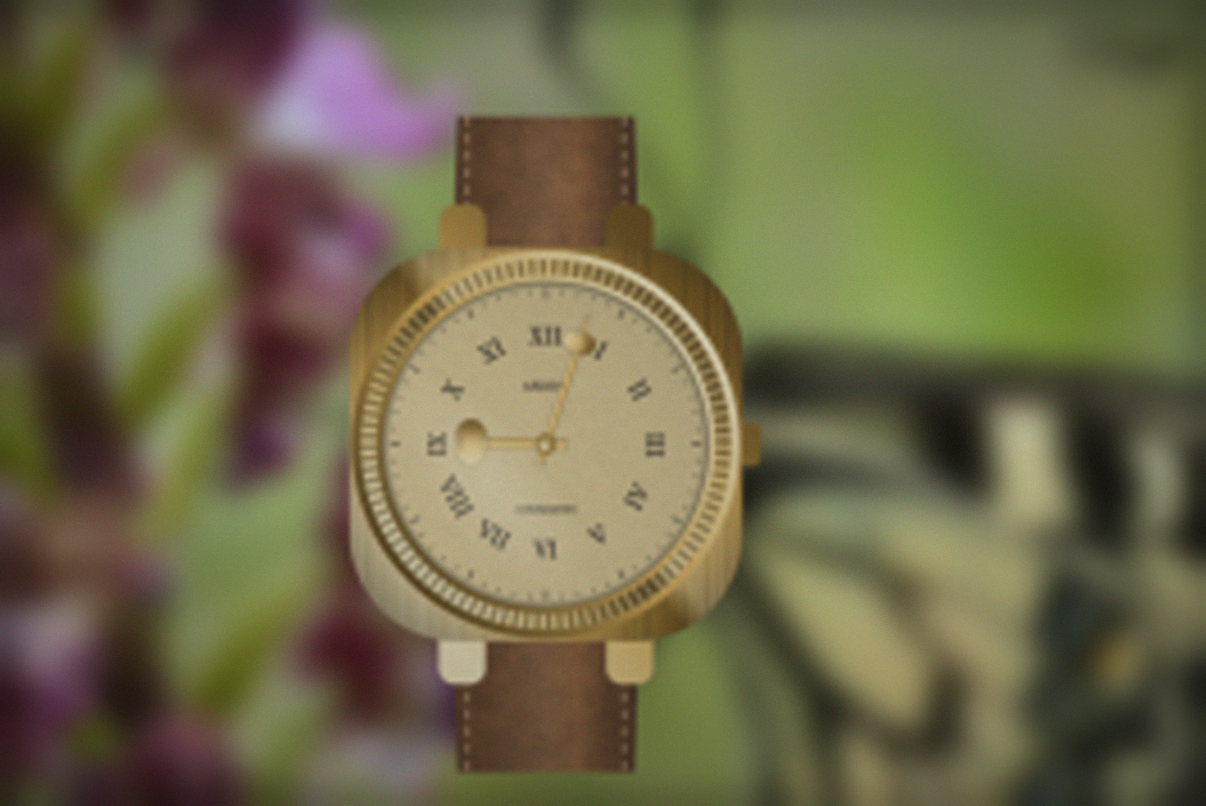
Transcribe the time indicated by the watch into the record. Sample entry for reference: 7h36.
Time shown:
9h03
